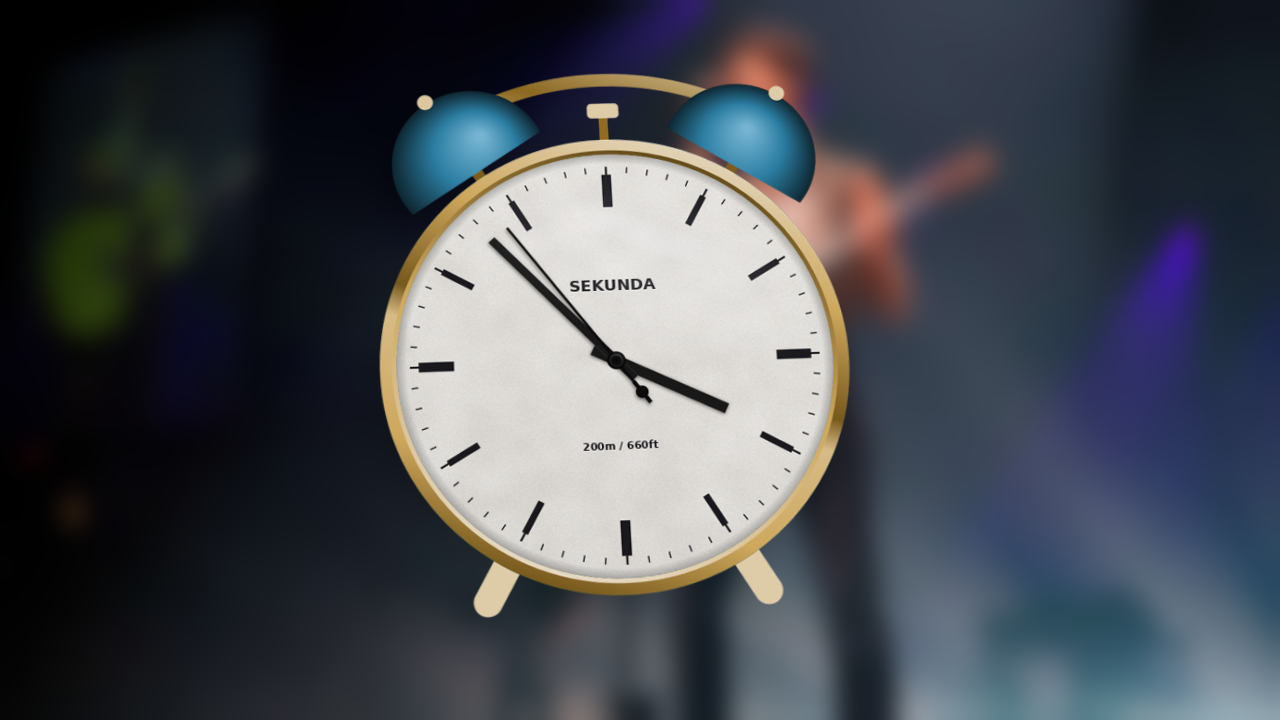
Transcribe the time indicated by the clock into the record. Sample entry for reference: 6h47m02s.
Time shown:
3h52m54s
